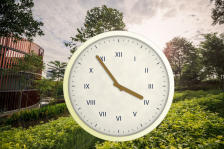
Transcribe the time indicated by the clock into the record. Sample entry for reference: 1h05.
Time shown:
3h54
